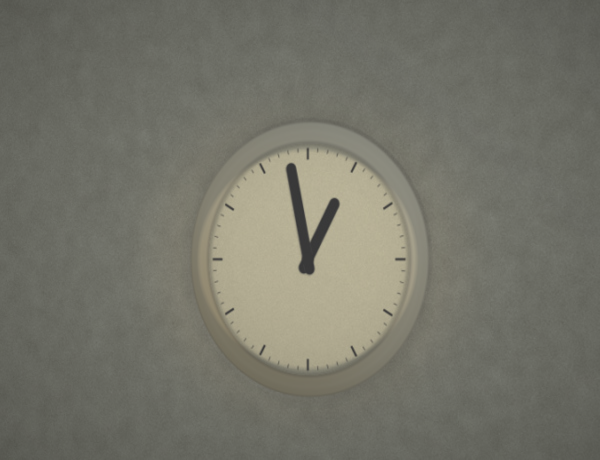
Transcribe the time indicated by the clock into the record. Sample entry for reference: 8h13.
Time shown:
12h58
